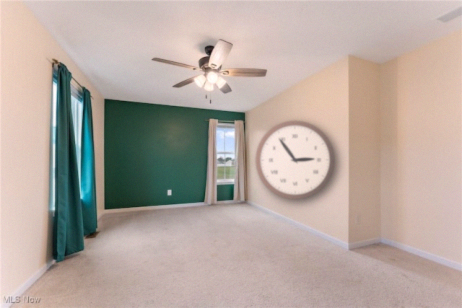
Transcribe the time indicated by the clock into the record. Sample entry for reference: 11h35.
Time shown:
2h54
